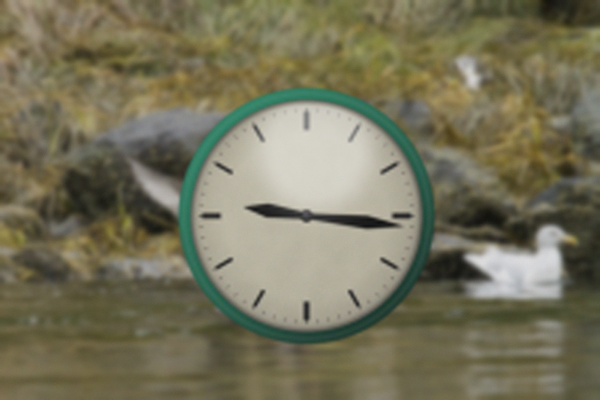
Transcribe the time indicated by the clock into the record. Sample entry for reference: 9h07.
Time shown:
9h16
